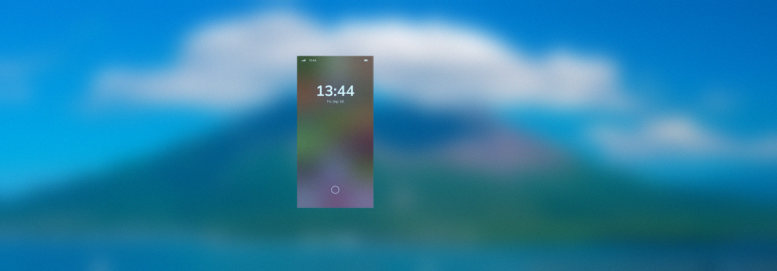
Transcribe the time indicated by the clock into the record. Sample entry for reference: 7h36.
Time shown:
13h44
